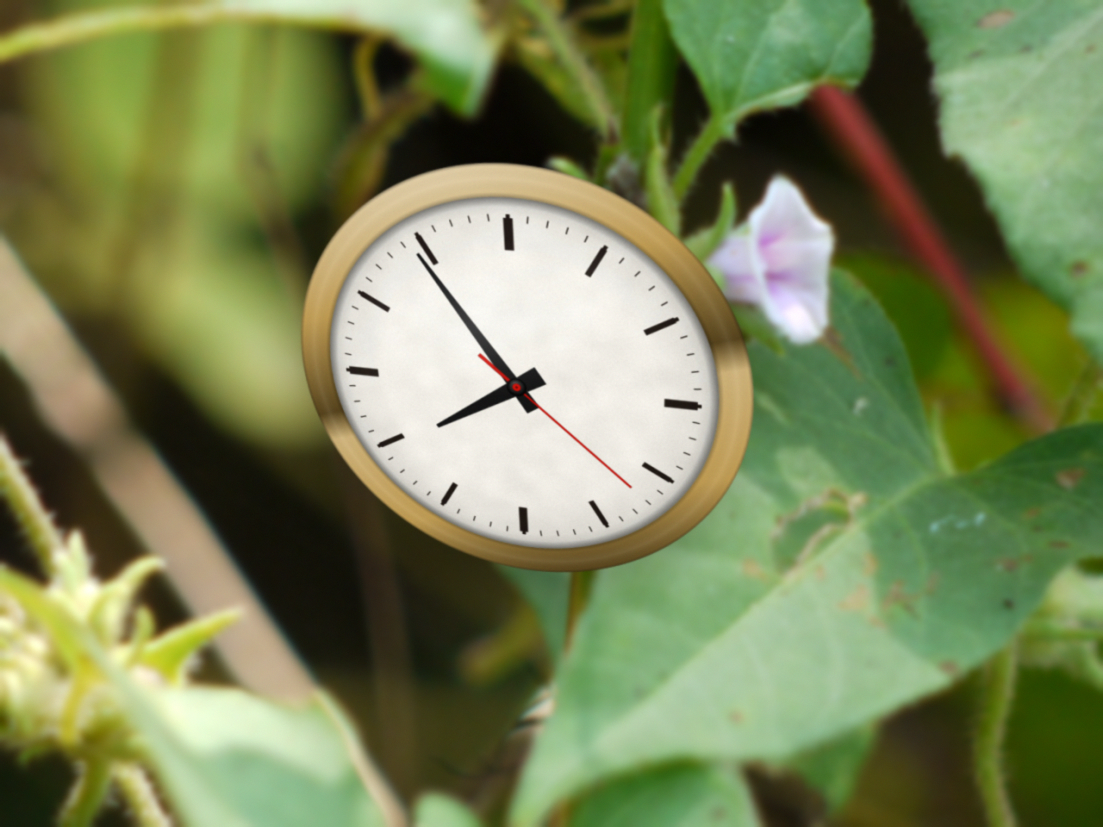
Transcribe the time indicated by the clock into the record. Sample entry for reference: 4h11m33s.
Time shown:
7h54m22s
